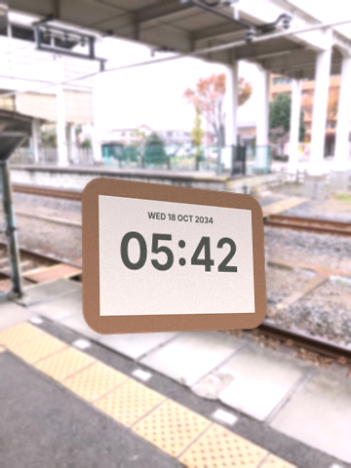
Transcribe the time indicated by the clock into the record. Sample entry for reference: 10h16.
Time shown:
5h42
